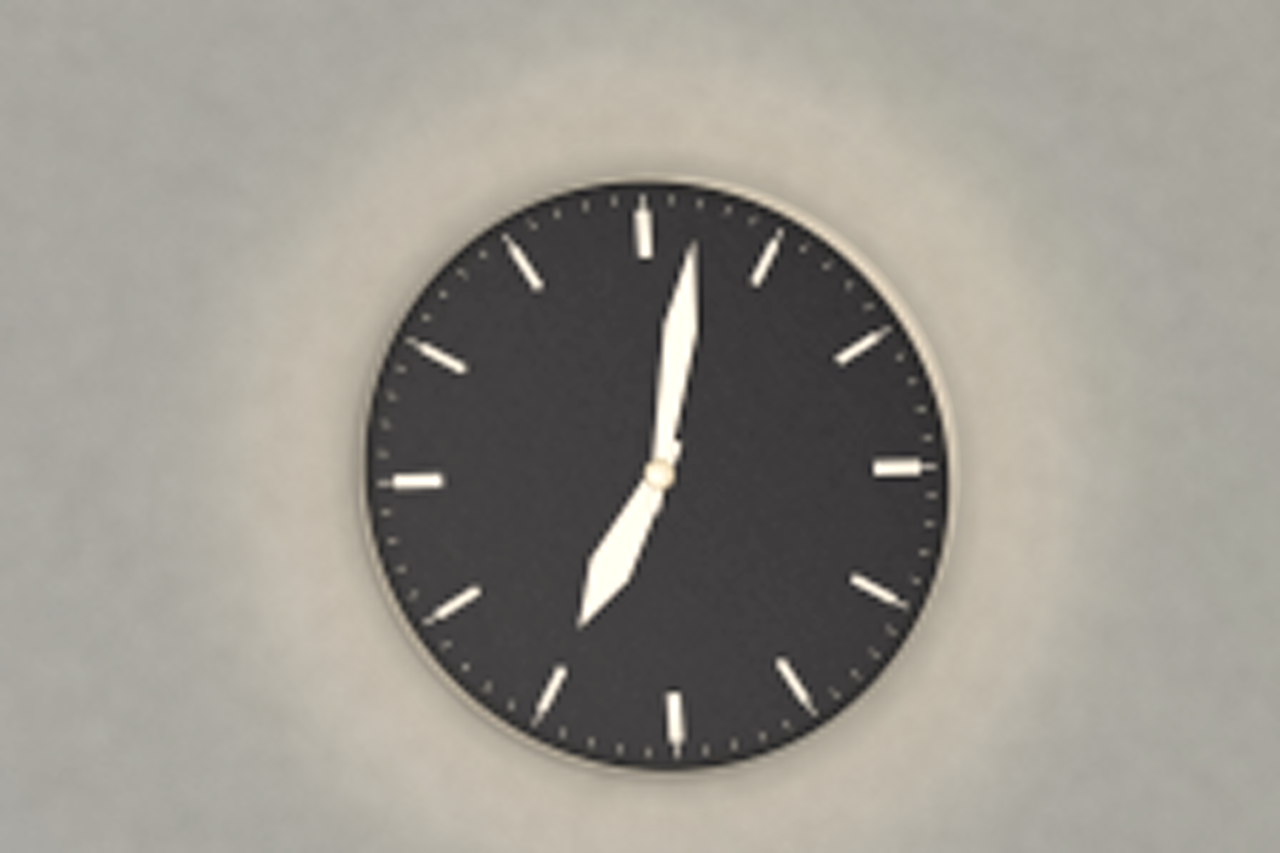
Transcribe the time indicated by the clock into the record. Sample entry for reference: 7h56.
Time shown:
7h02
